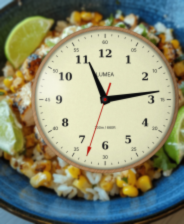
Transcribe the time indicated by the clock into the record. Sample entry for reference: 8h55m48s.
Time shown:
11h13m33s
